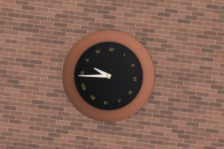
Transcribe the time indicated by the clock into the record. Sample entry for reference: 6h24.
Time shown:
9h44
